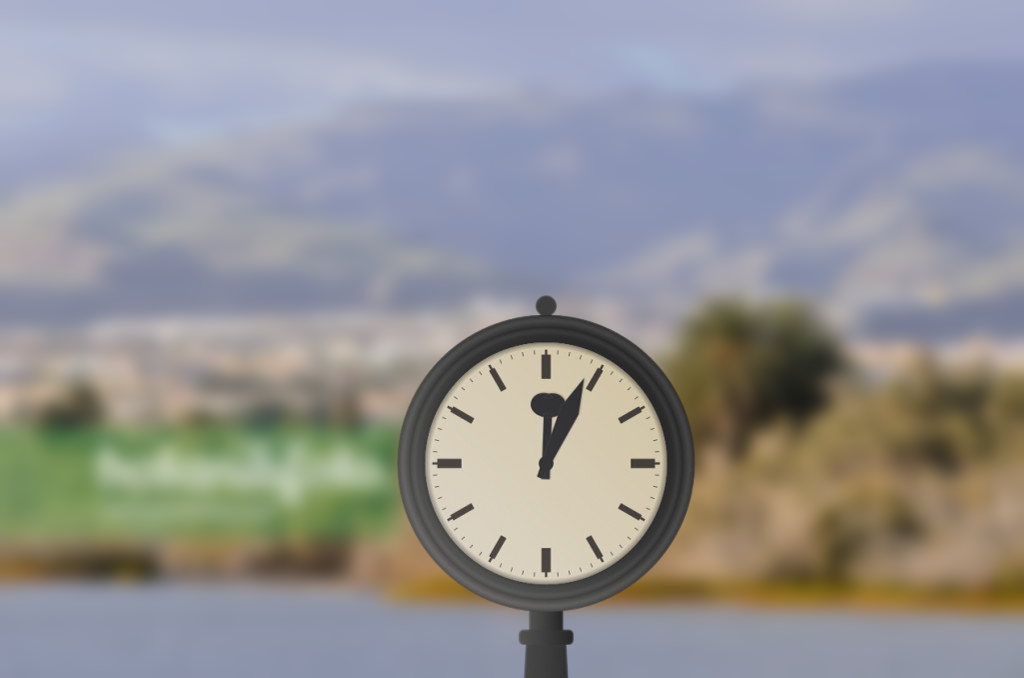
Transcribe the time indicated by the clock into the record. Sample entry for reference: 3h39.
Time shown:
12h04
